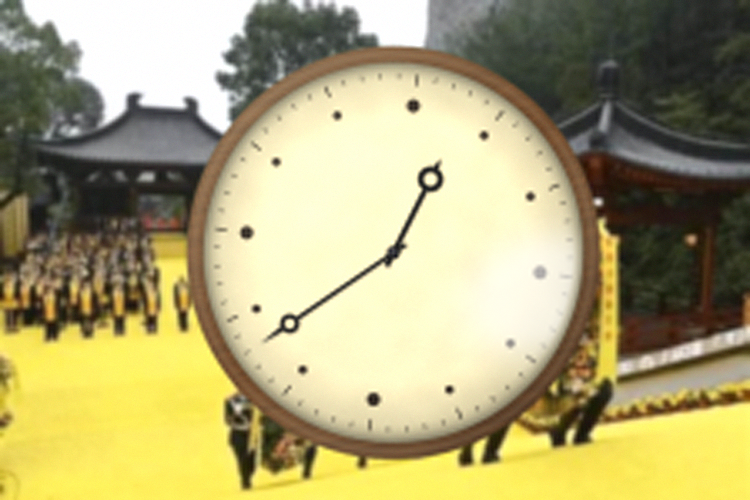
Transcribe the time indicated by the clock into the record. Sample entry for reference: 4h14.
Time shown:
12h38
